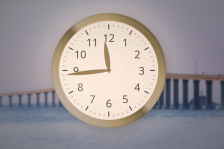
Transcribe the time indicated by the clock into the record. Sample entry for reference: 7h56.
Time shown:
11h44
